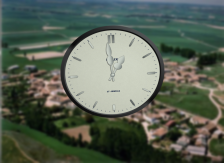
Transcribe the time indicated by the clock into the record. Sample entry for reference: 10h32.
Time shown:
12h59
